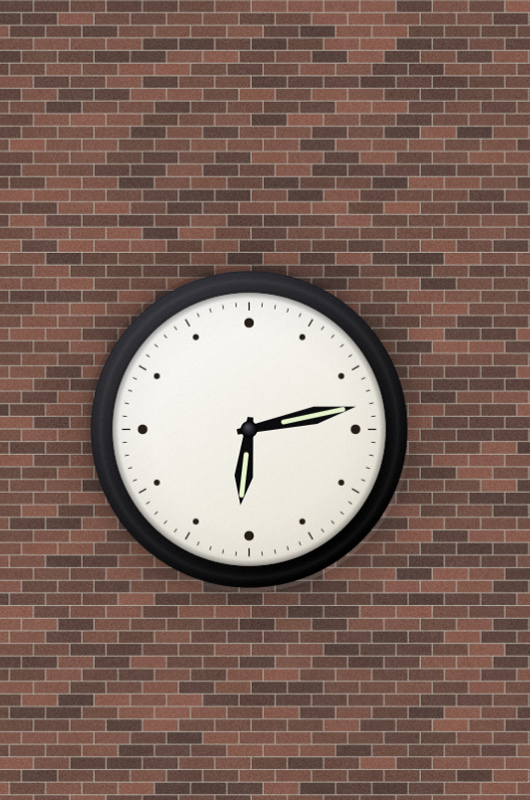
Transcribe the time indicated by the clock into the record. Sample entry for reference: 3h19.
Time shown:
6h13
